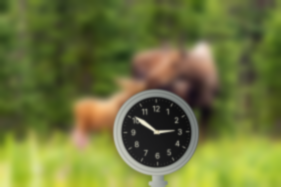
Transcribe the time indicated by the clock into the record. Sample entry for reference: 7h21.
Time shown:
2h51
